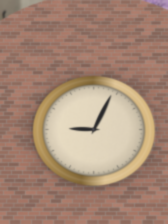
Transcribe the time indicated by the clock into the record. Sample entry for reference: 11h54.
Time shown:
9h04
